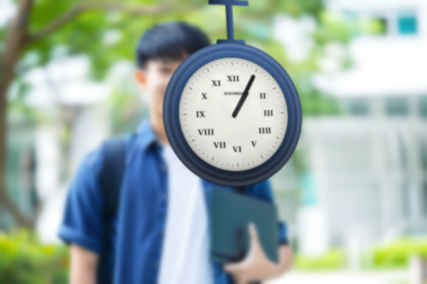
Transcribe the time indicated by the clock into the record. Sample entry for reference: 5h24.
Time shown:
1h05
